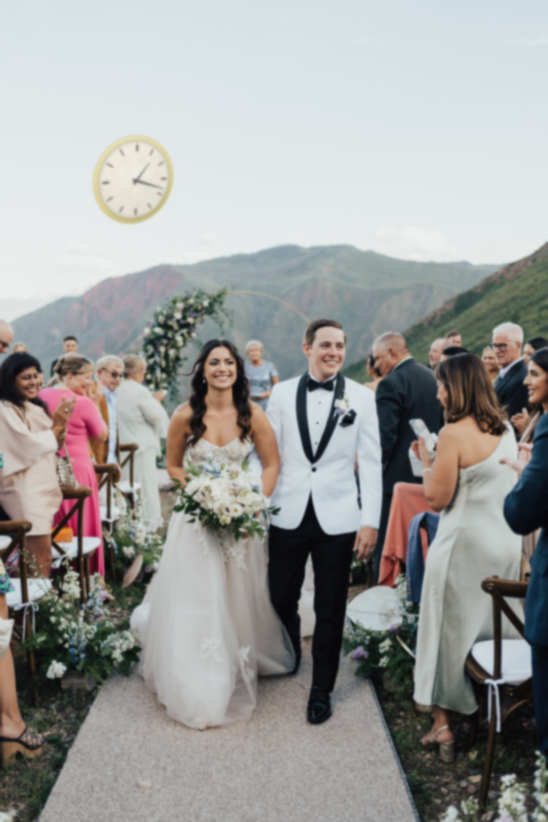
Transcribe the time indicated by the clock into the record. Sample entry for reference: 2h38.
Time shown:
1h18
